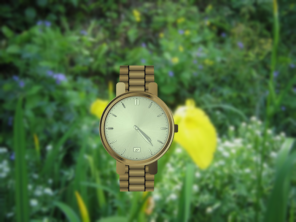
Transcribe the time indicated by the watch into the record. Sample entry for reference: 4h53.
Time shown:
4h23
